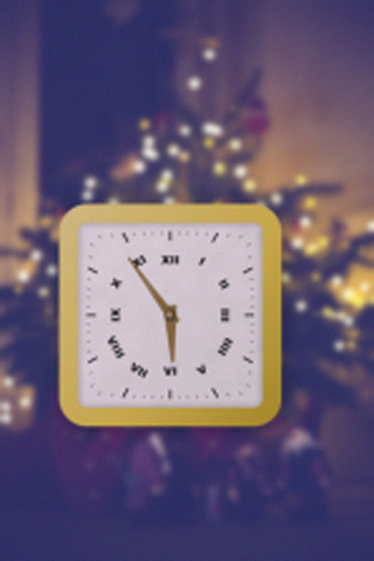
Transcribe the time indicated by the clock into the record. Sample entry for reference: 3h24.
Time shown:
5h54
